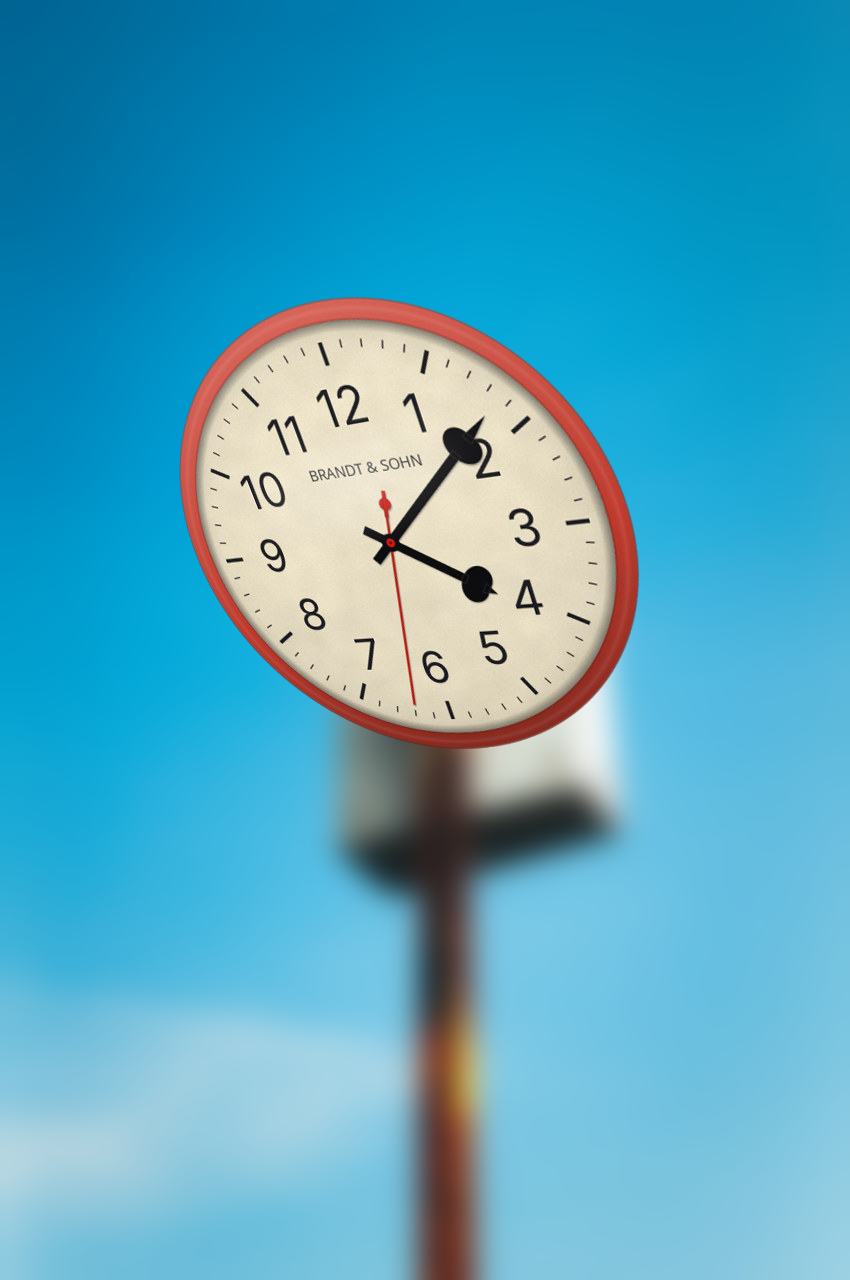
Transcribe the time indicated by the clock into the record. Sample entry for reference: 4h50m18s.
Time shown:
4h08m32s
